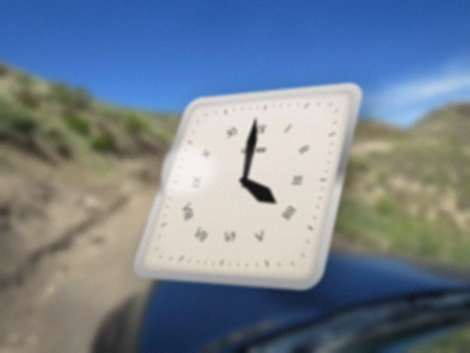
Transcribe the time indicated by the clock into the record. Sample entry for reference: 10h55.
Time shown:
3h59
